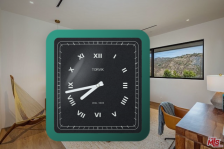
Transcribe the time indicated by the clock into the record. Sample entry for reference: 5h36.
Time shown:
7h43
